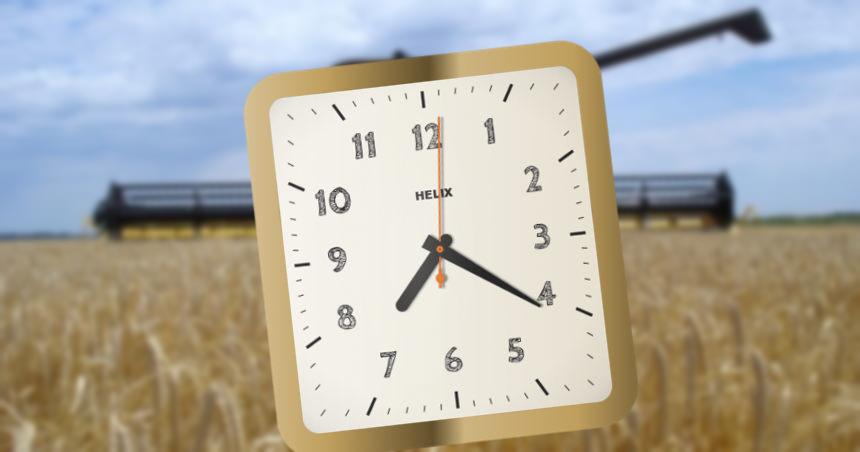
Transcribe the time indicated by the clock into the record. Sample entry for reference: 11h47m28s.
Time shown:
7h21m01s
